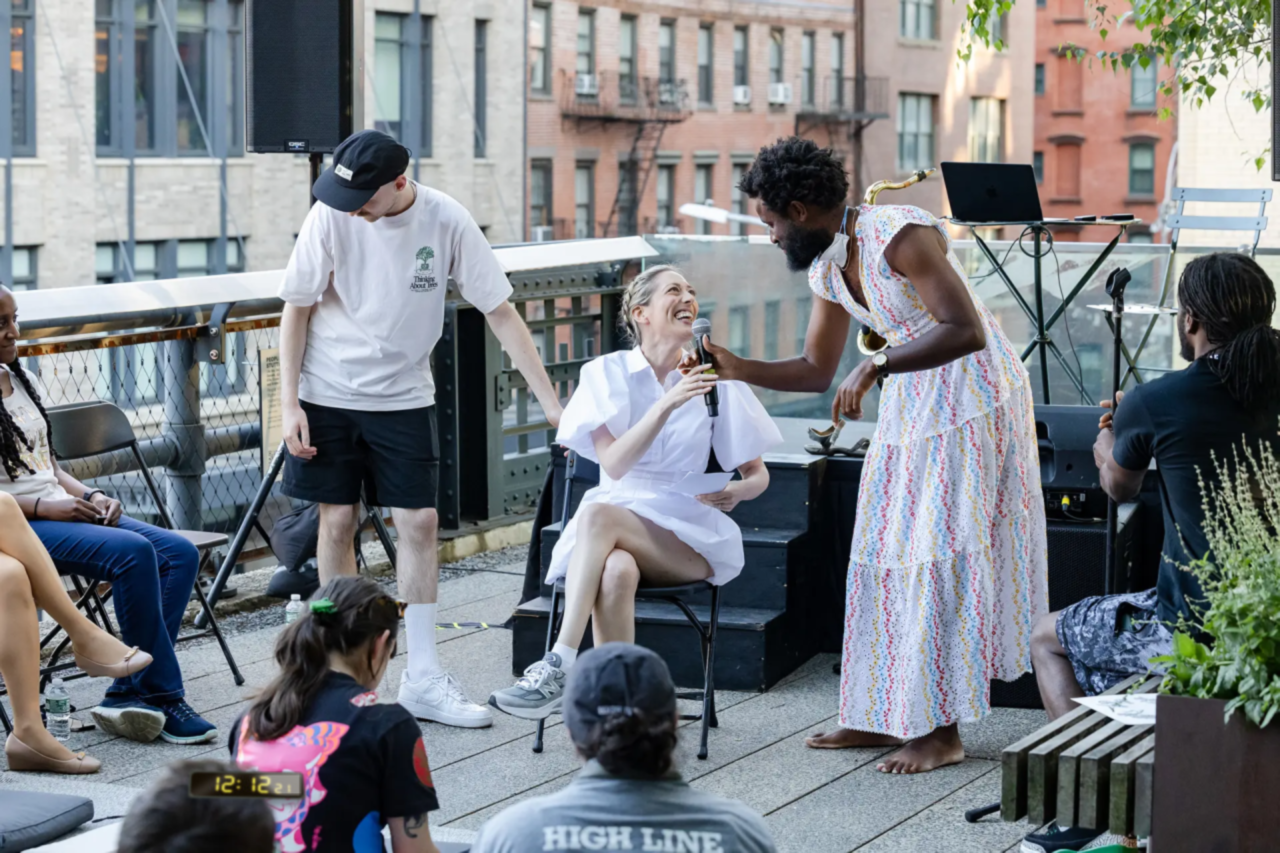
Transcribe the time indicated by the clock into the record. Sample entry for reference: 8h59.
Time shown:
12h12
